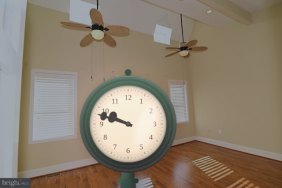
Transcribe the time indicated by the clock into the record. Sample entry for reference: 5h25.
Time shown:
9h48
